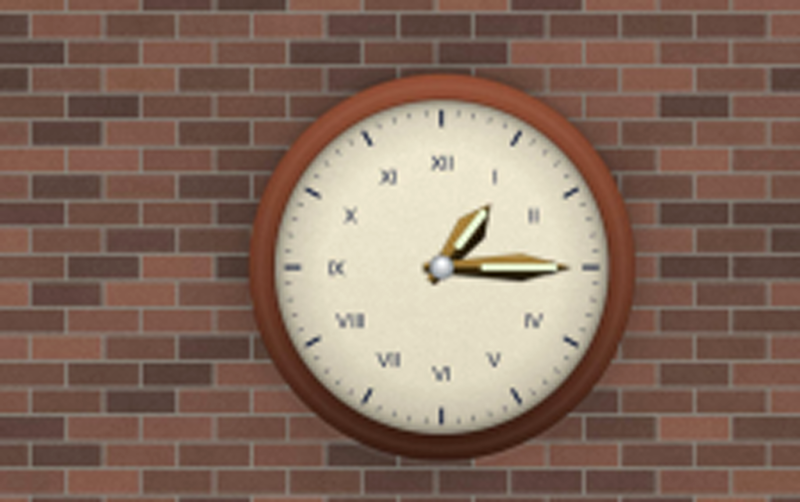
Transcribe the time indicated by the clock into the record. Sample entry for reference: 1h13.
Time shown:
1h15
